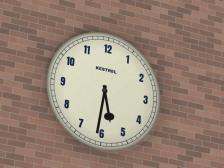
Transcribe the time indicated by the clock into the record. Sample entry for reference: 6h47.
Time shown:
5h31
